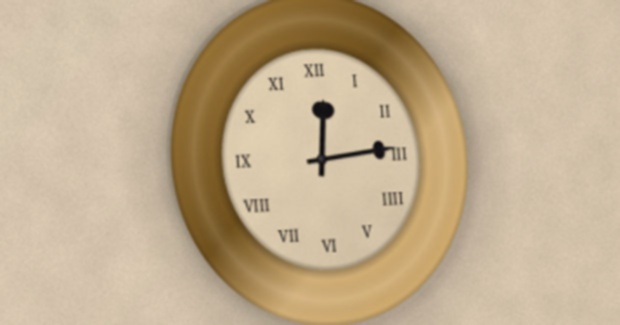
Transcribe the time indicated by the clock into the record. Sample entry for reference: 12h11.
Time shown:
12h14
